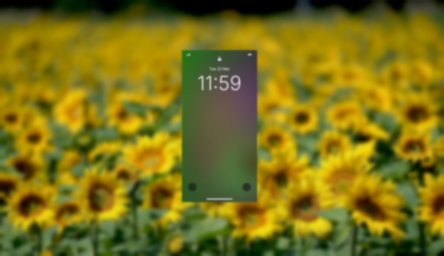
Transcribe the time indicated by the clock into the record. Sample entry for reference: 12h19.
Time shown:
11h59
